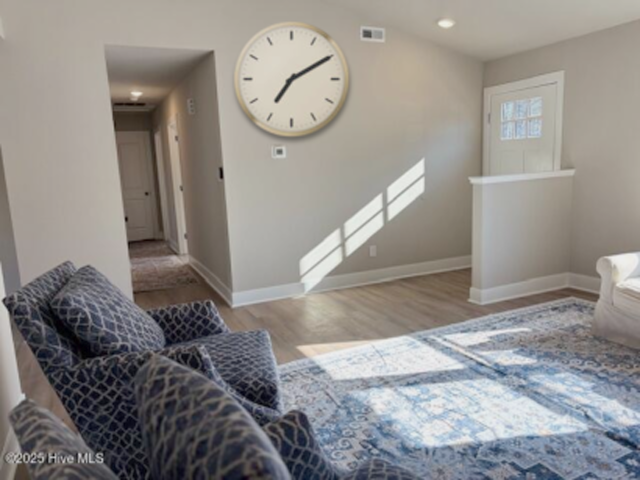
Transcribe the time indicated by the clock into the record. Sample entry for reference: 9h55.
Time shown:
7h10
